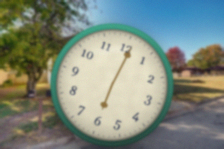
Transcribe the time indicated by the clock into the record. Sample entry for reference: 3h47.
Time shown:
6h01
